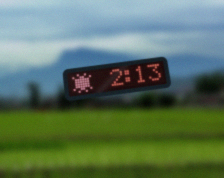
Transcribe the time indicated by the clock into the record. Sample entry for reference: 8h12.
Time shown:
2h13
